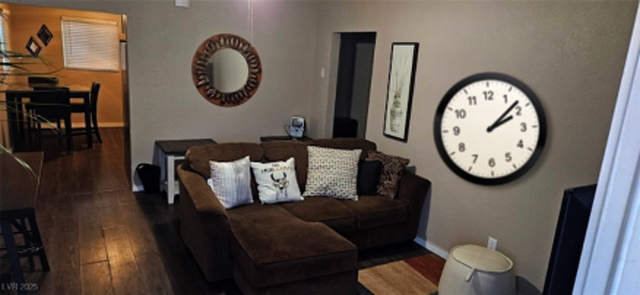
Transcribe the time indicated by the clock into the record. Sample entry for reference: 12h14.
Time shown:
2h08
